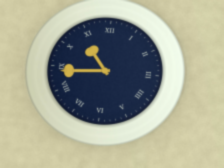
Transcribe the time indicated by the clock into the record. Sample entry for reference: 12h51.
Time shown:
10h44
